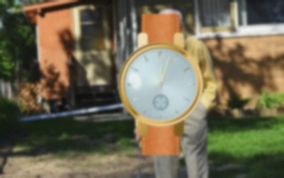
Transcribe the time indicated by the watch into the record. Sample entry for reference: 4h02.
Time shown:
12h03
